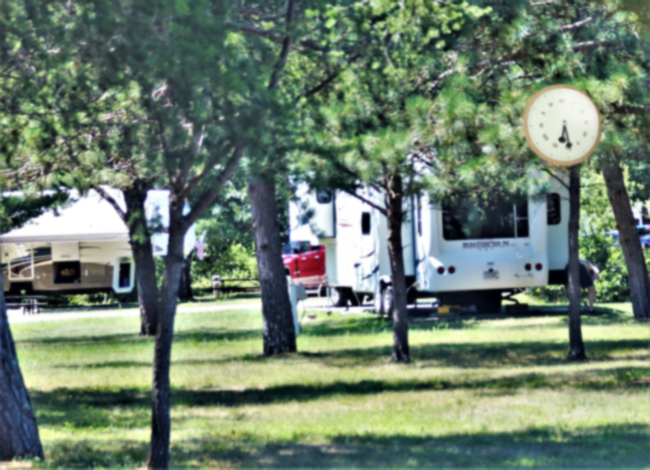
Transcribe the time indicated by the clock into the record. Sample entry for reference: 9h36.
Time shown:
6h29
